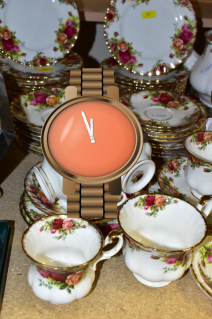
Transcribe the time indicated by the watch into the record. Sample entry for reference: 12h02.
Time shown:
11h57
